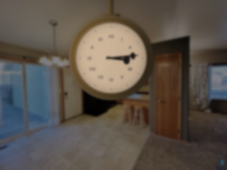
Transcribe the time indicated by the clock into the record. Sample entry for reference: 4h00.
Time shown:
3h14
